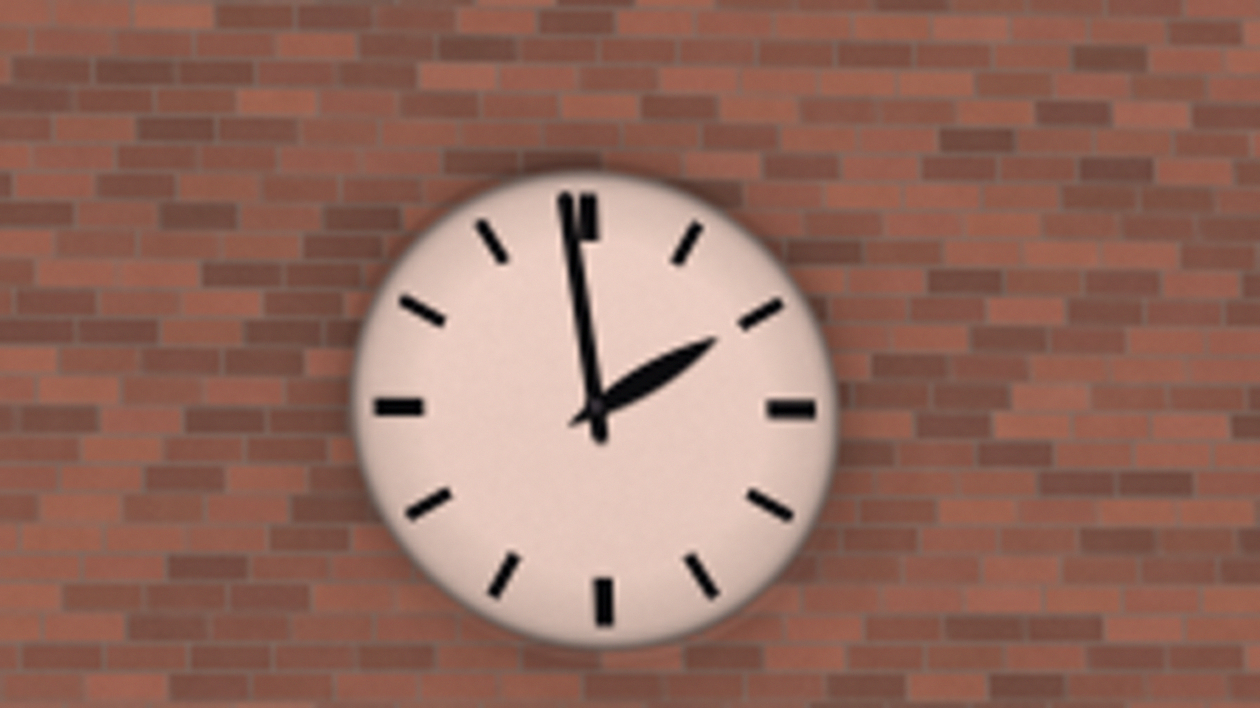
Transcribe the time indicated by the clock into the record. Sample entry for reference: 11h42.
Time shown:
1h59
